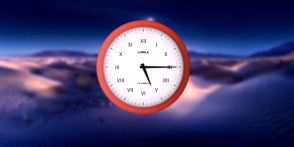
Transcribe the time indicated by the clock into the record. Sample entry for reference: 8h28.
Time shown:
5h15
